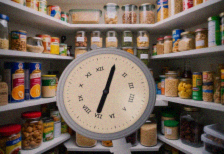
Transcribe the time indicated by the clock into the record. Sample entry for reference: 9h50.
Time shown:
7h05
